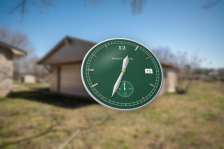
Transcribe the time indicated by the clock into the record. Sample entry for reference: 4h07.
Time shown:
12h34
